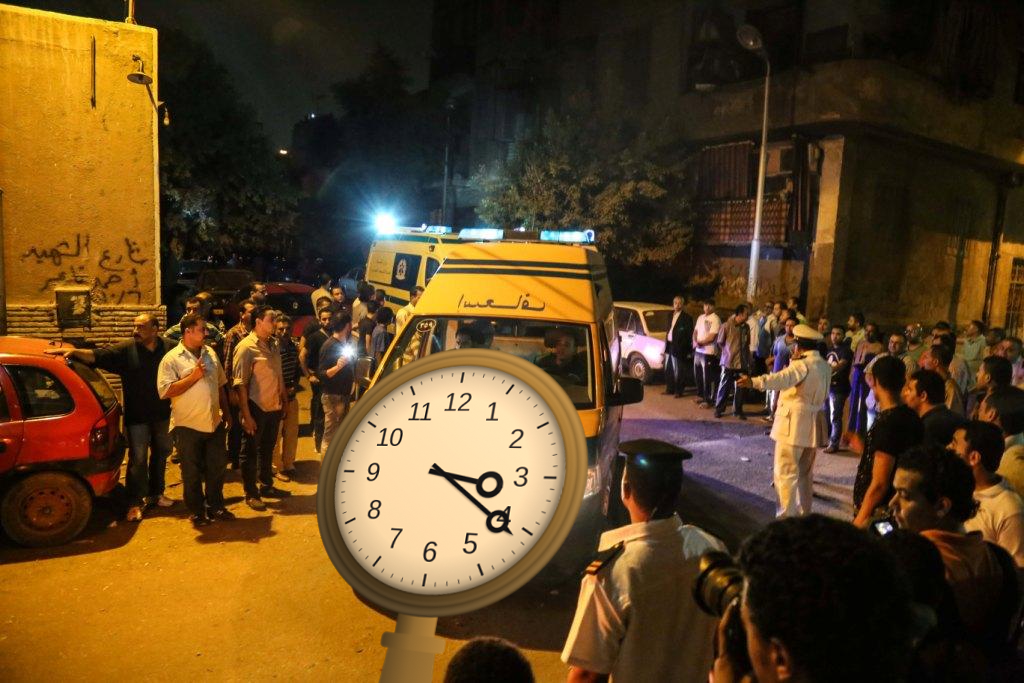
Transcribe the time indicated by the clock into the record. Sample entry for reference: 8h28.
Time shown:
3h21
